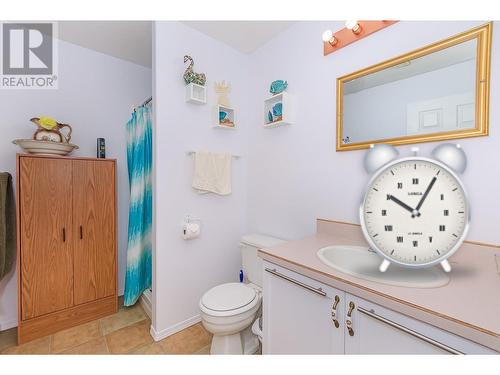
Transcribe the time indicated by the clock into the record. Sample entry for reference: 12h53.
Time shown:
10h05
